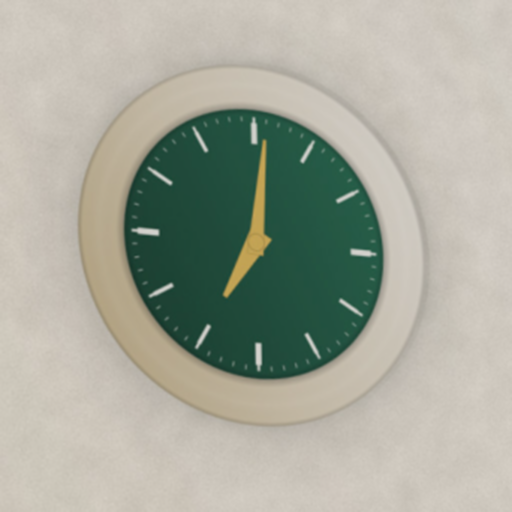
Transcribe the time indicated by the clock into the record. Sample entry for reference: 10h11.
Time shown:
7h01
